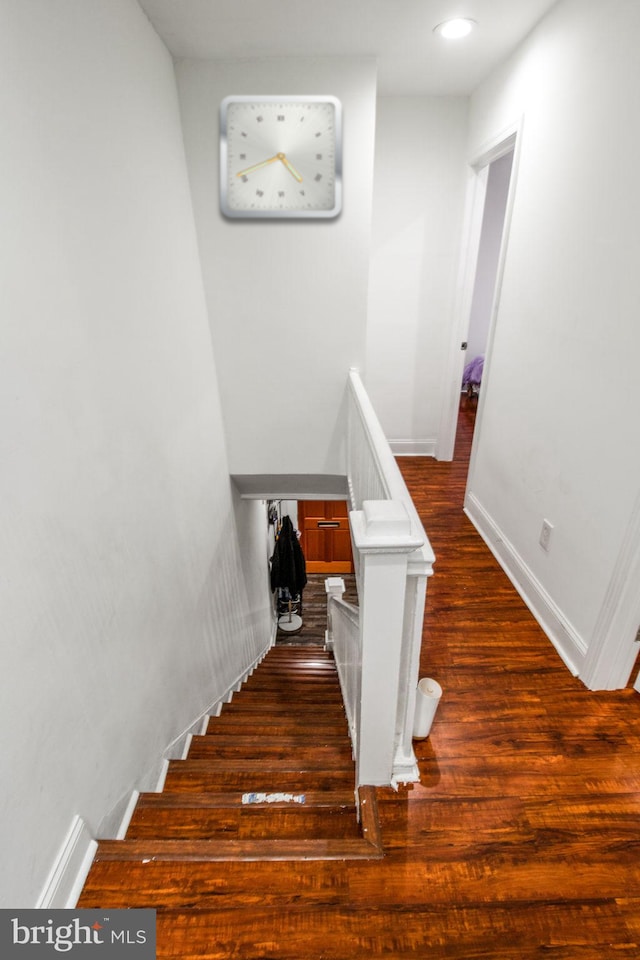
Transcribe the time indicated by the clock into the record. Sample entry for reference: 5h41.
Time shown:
4h41
